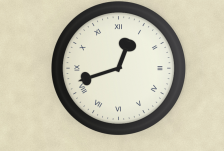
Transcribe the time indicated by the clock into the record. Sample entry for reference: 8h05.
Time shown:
12h42
